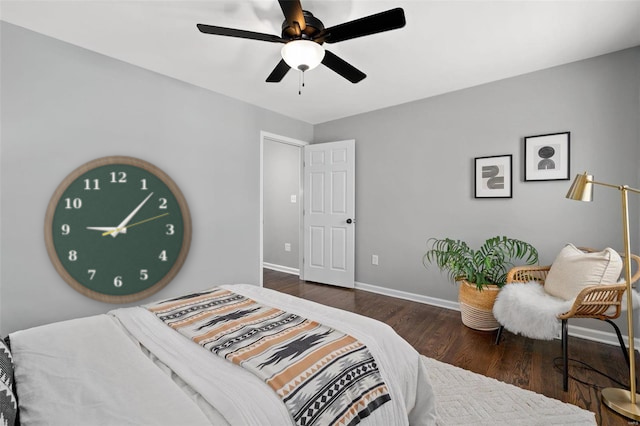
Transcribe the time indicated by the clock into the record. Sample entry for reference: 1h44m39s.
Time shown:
9h07m12s
